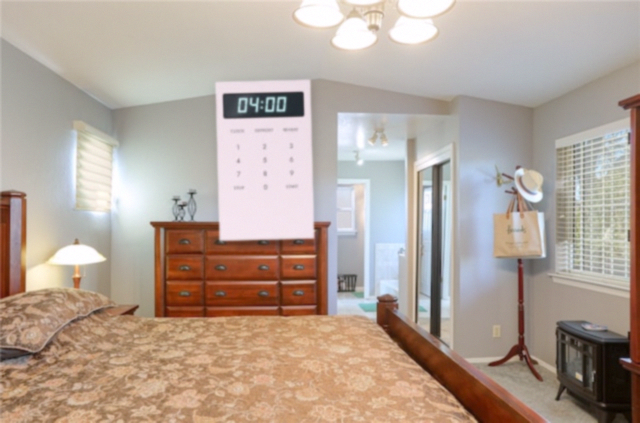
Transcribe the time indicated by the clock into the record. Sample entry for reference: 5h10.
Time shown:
4h00
